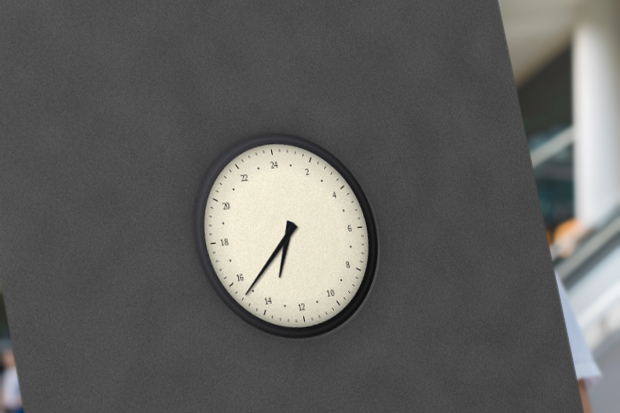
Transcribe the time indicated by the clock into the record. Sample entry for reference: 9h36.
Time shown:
13h38
